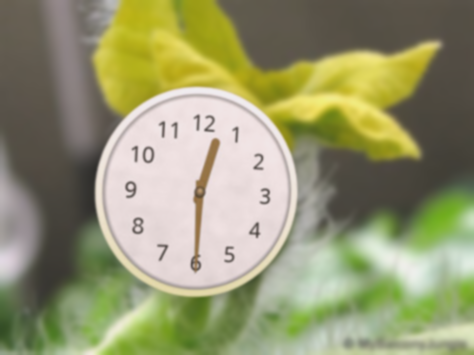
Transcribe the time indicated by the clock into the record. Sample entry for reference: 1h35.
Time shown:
12h30
